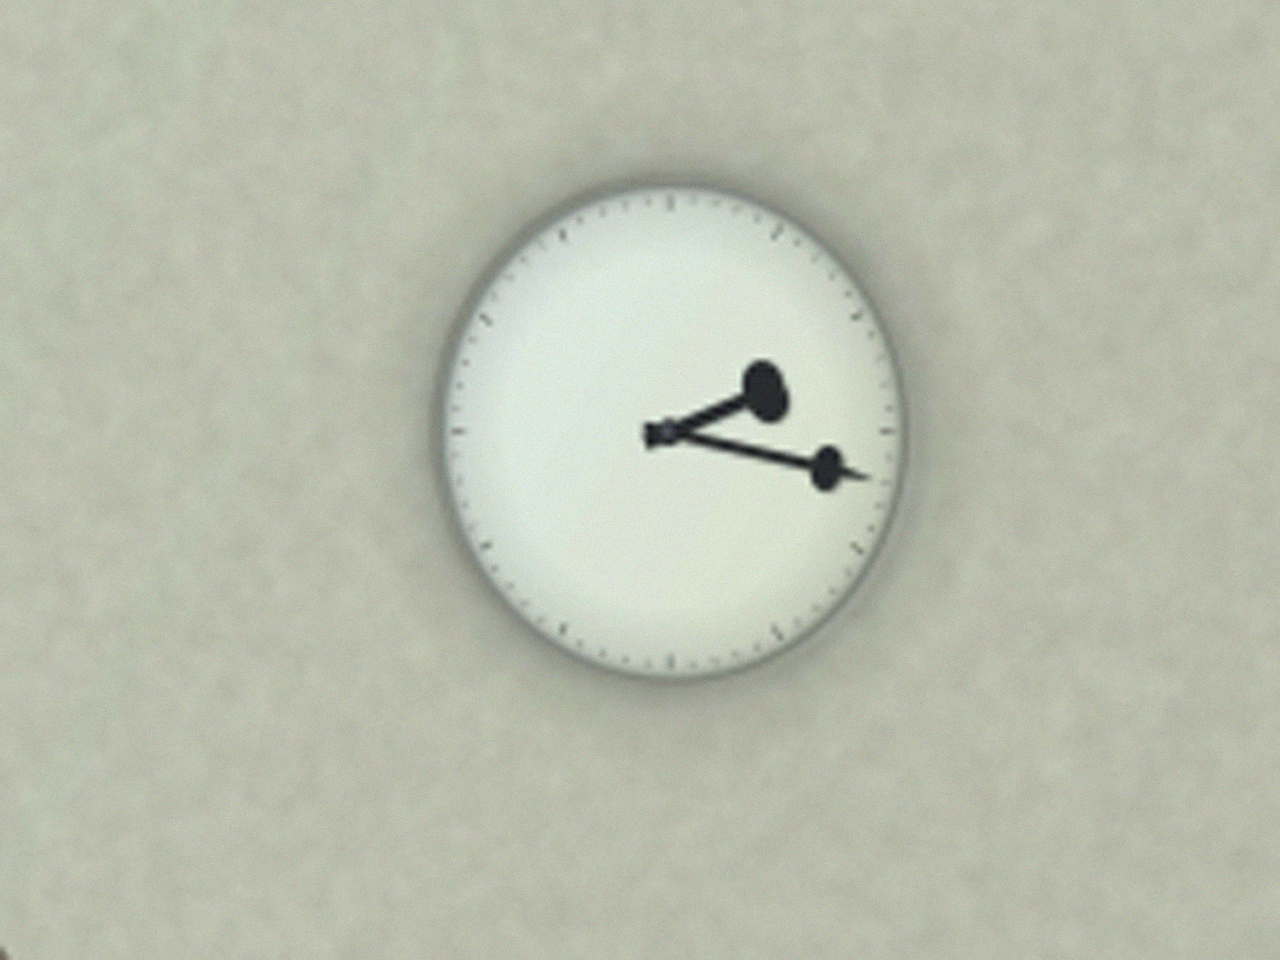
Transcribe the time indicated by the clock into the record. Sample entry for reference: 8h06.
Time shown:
2h17
